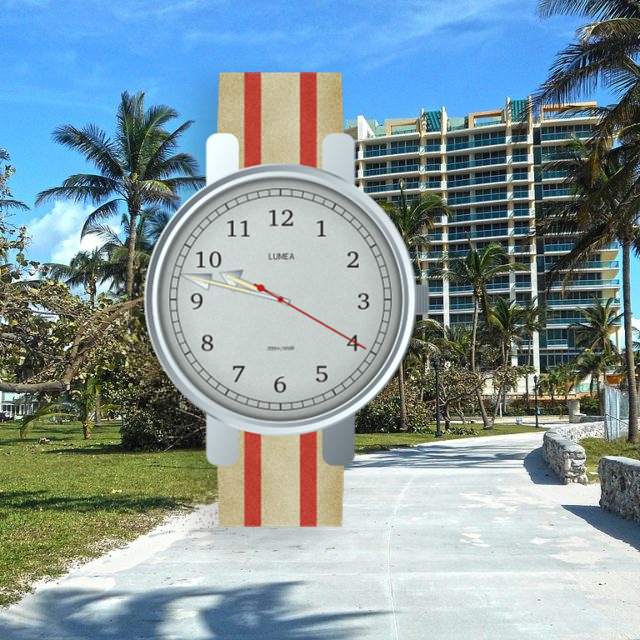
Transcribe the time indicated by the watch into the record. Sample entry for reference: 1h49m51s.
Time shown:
9h47m20s
